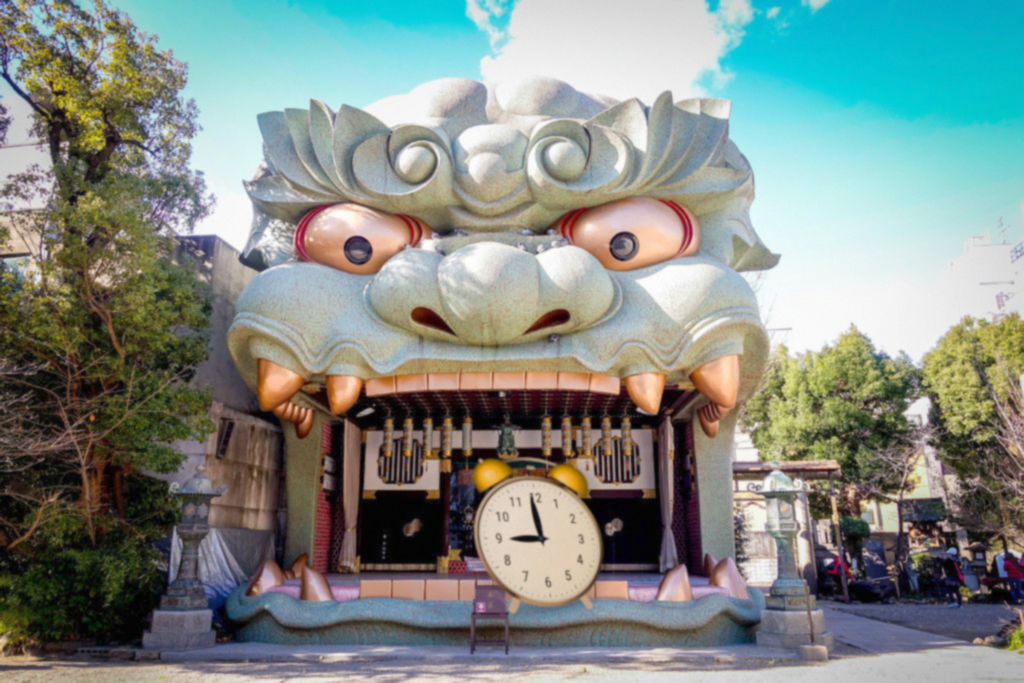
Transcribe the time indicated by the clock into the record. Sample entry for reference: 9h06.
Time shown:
8h59
